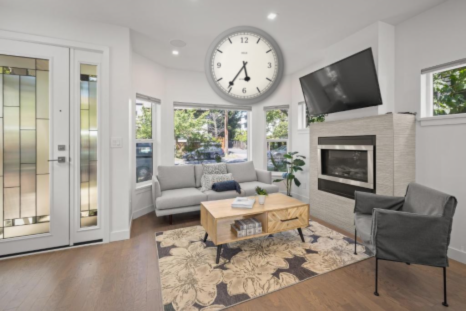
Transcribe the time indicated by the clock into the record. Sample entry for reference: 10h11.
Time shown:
5h36
